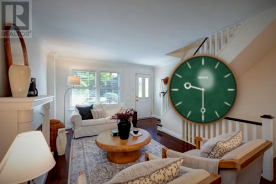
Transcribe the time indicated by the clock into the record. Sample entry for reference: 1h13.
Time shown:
9h30
